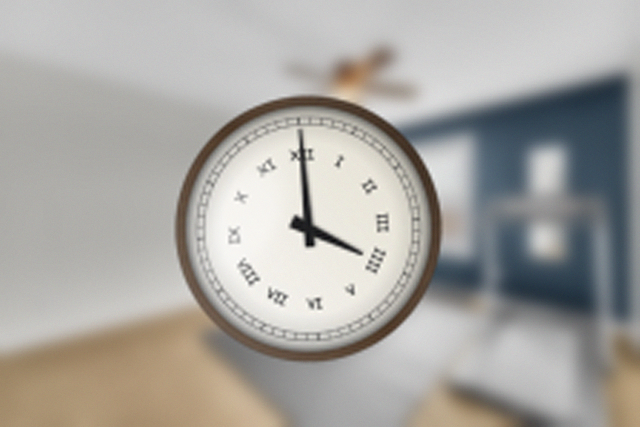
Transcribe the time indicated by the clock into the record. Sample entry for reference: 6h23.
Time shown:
4h00
